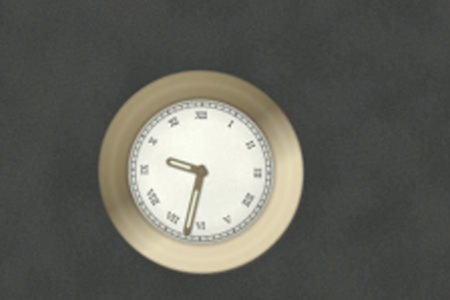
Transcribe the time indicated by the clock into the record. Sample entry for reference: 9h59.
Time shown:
9h32
